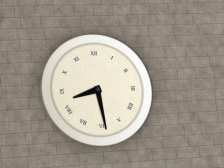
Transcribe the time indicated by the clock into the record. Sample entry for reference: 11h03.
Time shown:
8h29
